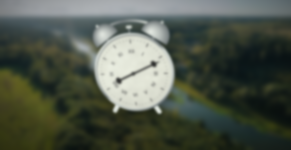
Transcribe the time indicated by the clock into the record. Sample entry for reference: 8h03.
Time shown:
8h11
